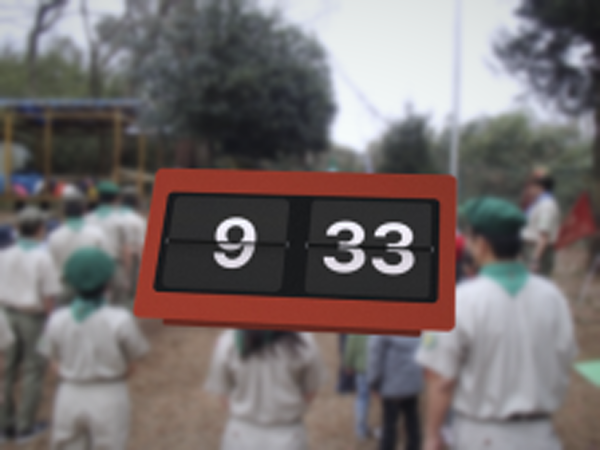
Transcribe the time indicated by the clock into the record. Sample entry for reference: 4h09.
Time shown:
9h33
